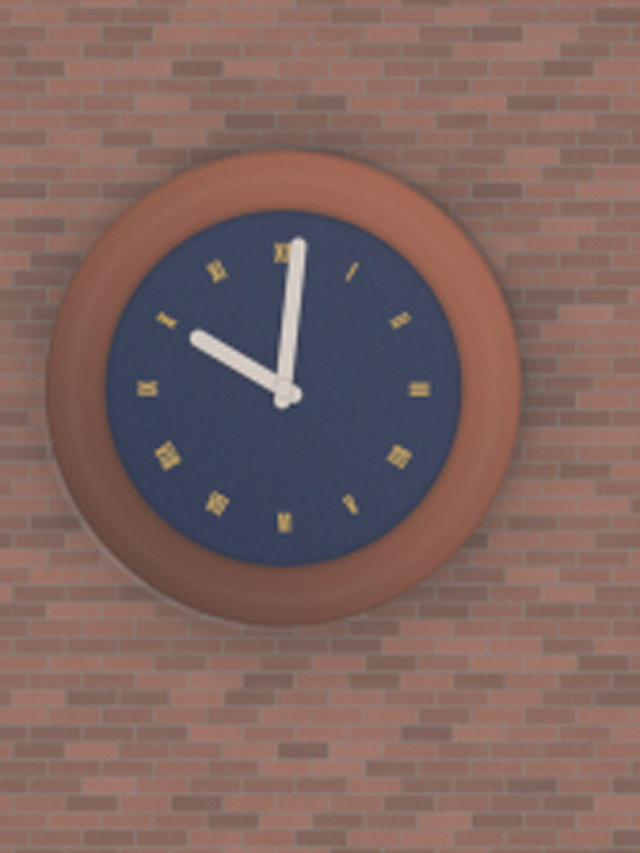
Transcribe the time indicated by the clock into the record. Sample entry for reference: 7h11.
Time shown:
10h01
